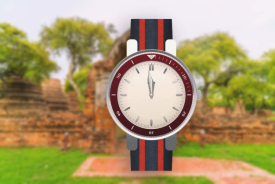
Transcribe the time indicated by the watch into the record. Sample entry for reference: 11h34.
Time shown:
11h59
